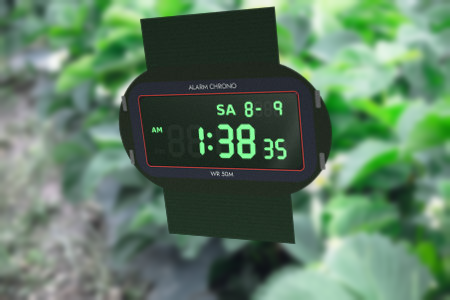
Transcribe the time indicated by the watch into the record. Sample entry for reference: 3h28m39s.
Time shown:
1h38m35s
